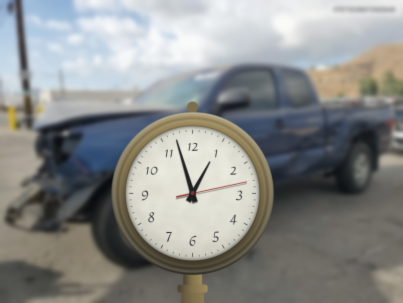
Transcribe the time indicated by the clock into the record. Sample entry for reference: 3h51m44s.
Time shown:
12h57m13s
